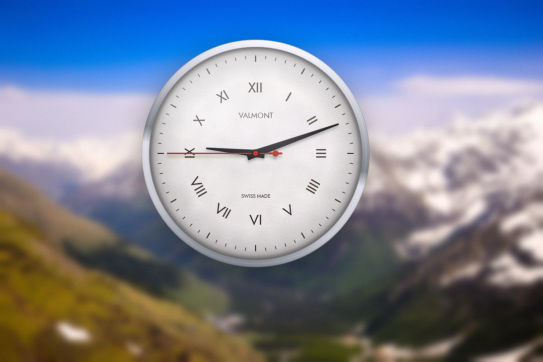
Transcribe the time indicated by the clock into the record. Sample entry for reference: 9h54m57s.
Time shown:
9h11m45s
